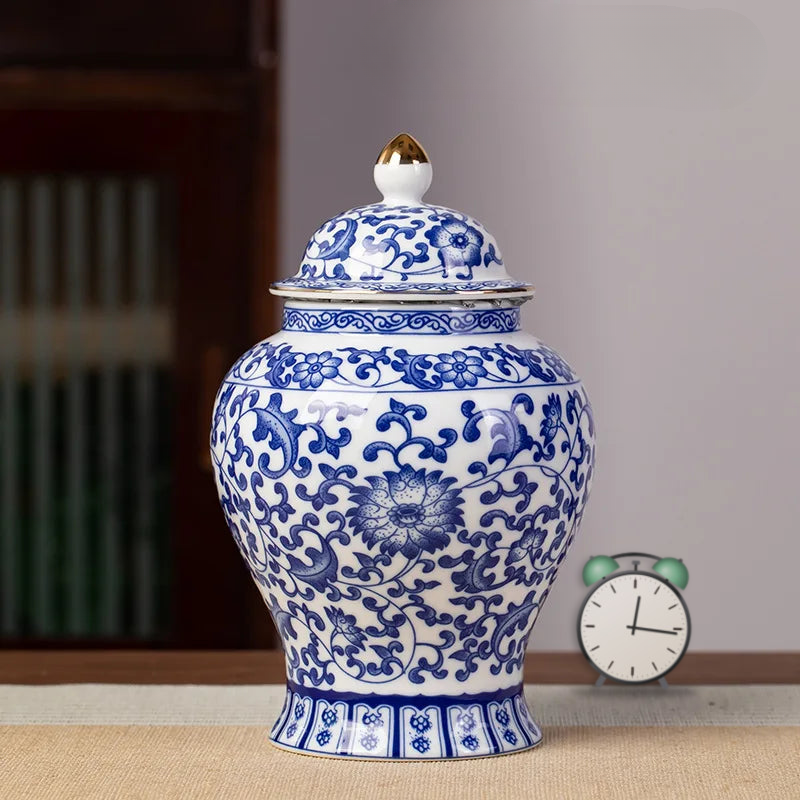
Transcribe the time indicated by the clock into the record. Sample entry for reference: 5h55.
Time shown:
12h16
